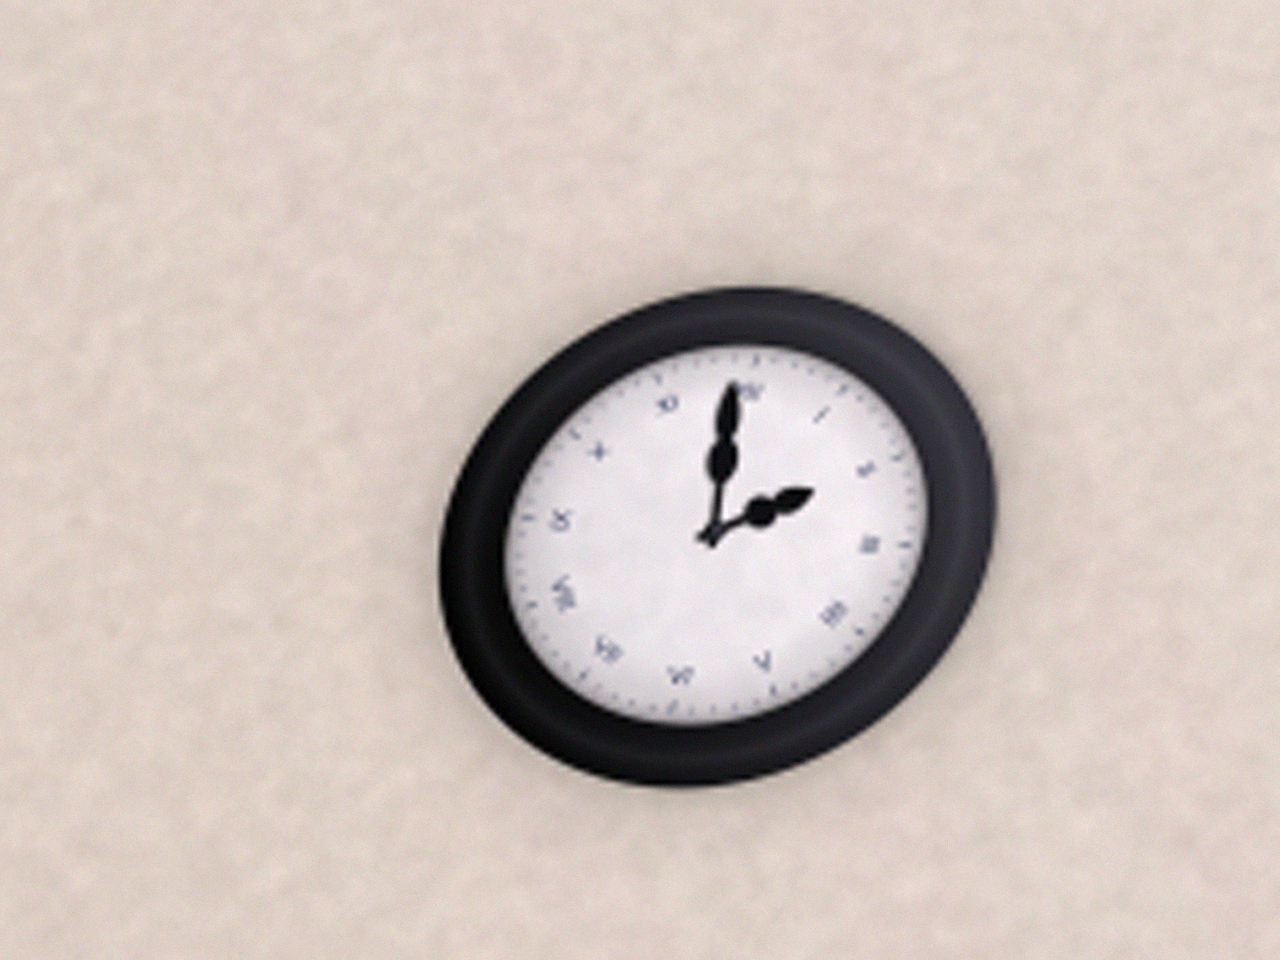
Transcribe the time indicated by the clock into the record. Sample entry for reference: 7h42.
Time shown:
1h59
